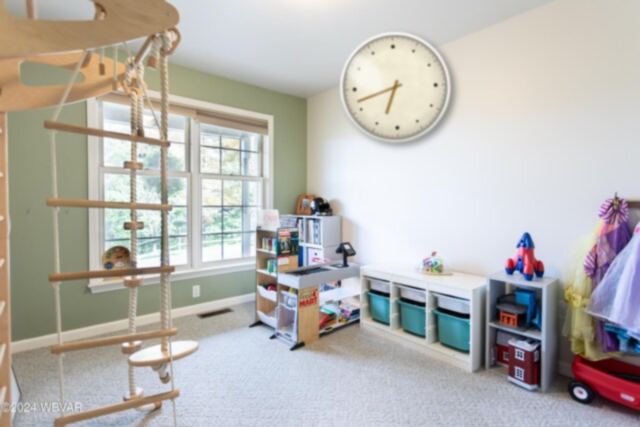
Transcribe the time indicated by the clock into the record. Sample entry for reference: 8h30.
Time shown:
6h42
